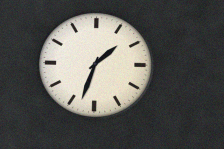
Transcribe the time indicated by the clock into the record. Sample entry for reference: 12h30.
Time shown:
1h33
